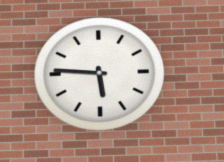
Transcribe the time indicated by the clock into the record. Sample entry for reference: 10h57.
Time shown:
5h46
